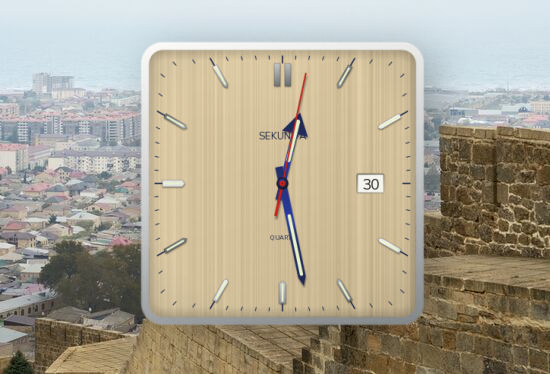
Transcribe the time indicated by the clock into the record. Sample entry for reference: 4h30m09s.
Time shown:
12h28m02s
